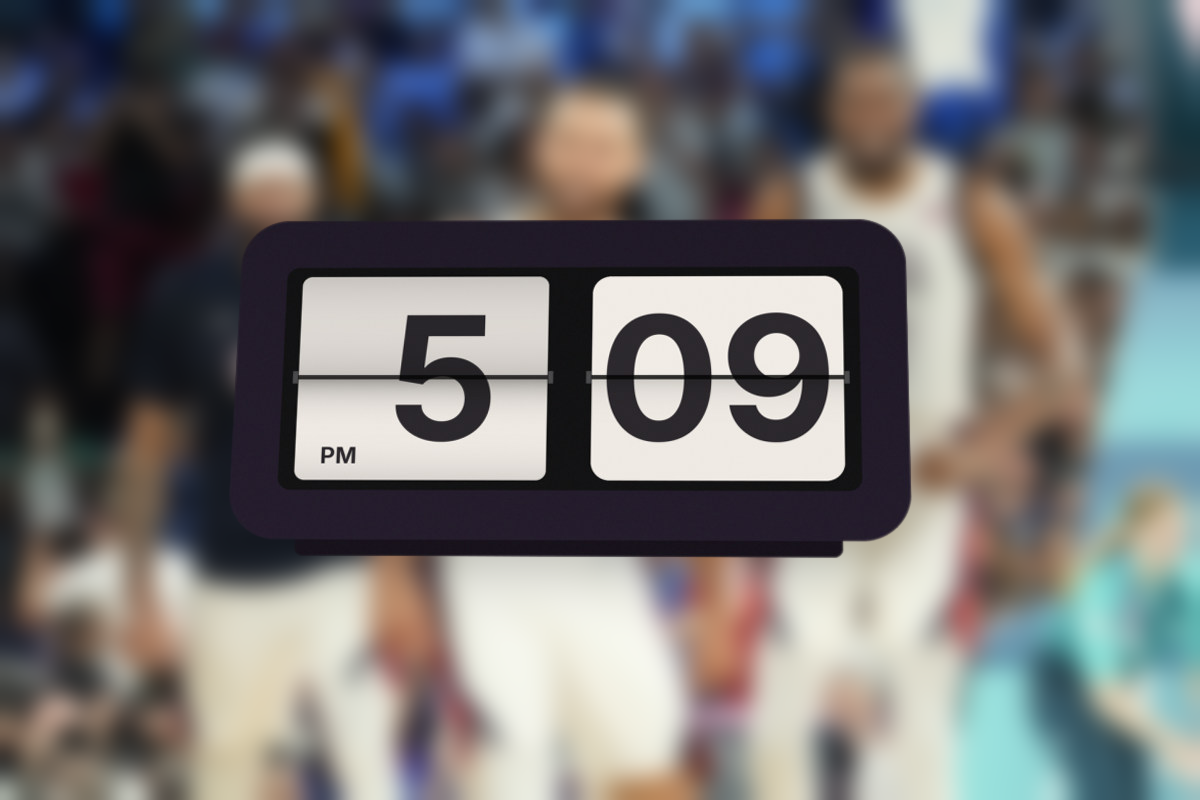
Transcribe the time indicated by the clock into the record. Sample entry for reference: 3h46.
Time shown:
5h09
